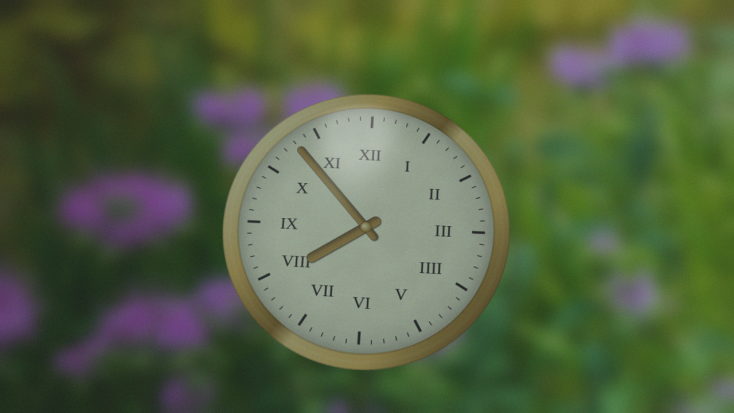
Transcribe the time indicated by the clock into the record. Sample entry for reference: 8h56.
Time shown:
7h53
